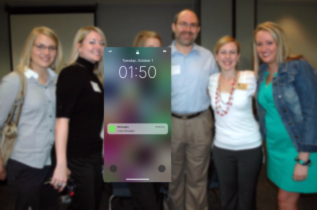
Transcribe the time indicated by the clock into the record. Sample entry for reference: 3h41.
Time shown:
1h50
